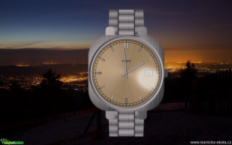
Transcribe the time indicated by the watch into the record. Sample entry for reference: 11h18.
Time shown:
1h59
